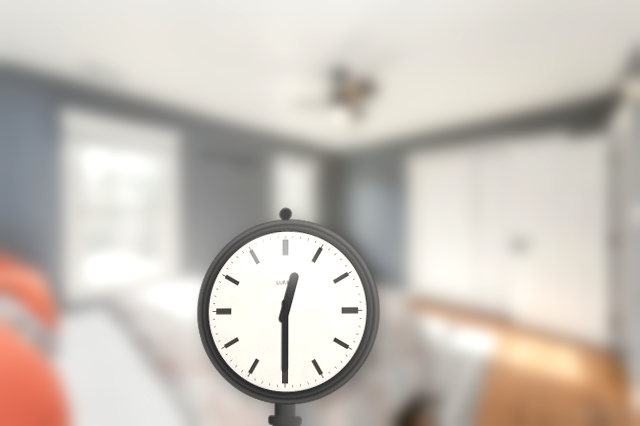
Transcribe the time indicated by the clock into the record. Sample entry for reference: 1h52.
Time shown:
12h30
